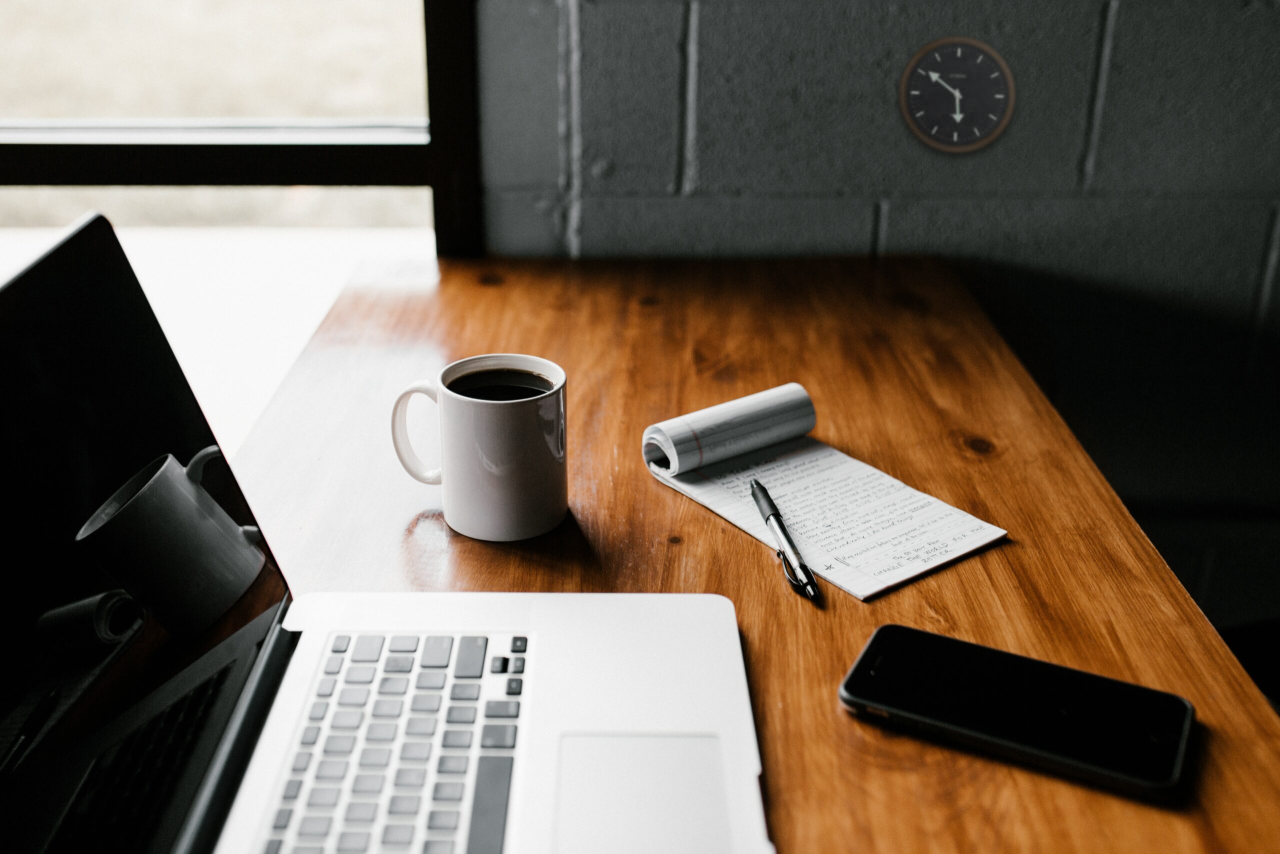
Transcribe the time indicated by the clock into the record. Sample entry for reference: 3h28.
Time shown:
5h51
